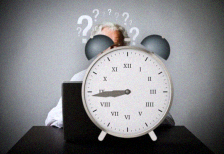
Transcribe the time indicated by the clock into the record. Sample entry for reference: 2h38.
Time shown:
8h44
